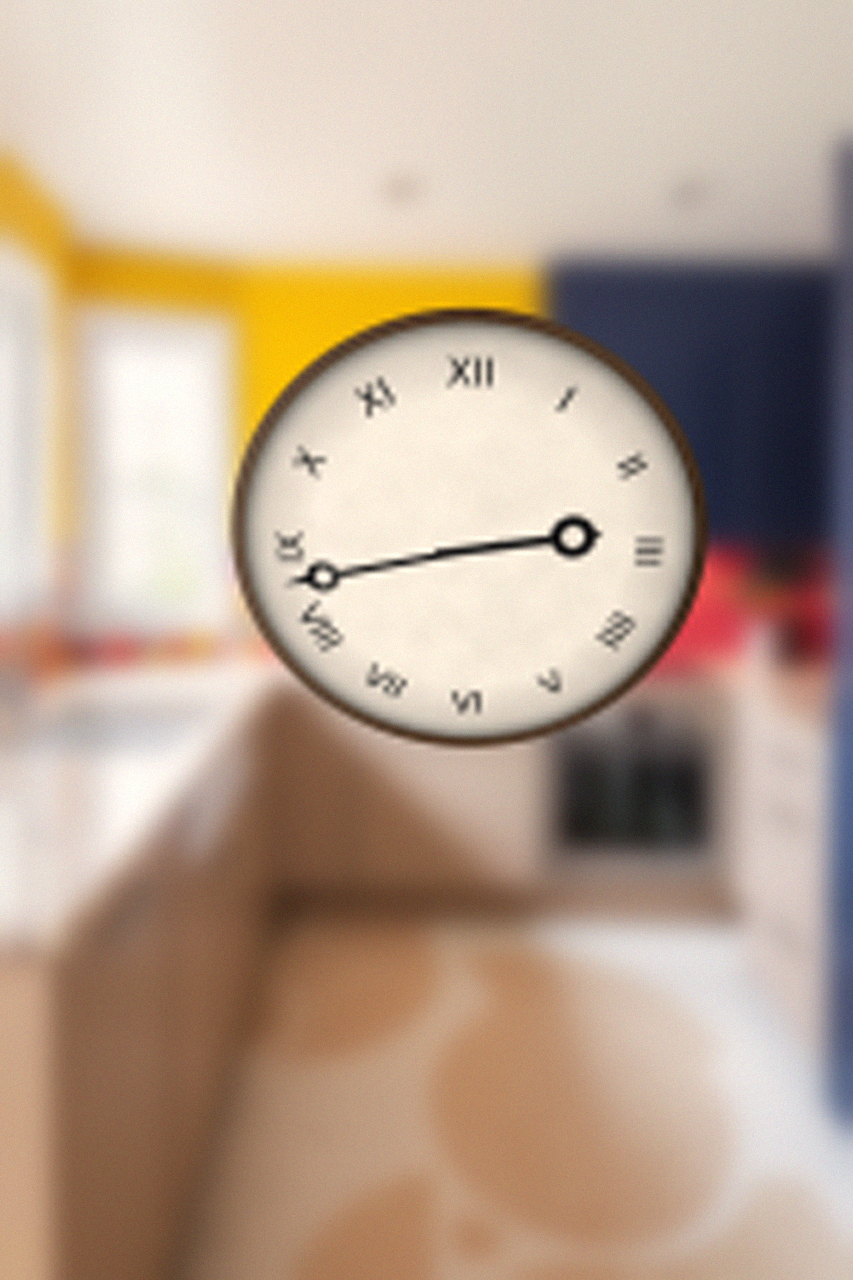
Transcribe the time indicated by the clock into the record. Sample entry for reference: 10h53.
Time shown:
2h43
